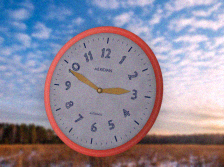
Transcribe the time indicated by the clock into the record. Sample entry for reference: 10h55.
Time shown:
2h49
